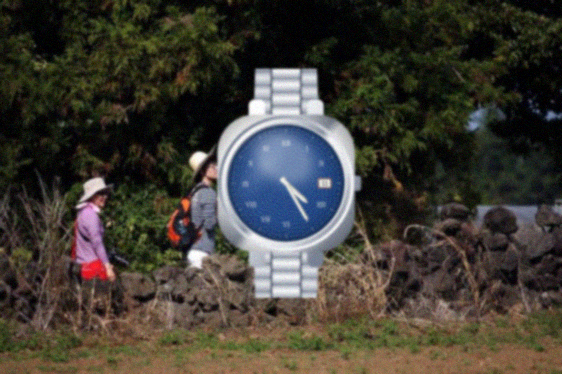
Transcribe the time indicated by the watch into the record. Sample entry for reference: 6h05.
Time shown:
4h25
